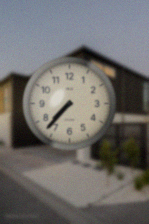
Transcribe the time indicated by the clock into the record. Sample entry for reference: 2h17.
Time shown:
7h37
